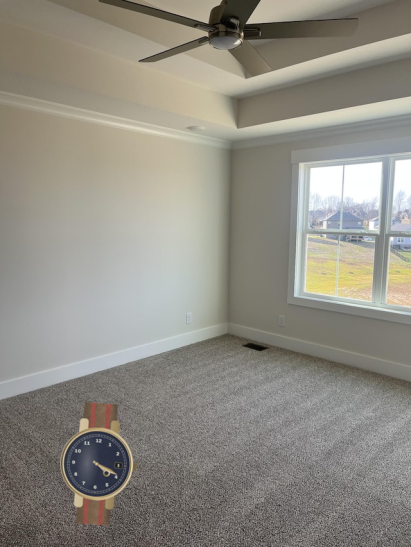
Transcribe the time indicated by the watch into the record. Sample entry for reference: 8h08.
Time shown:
4h19
